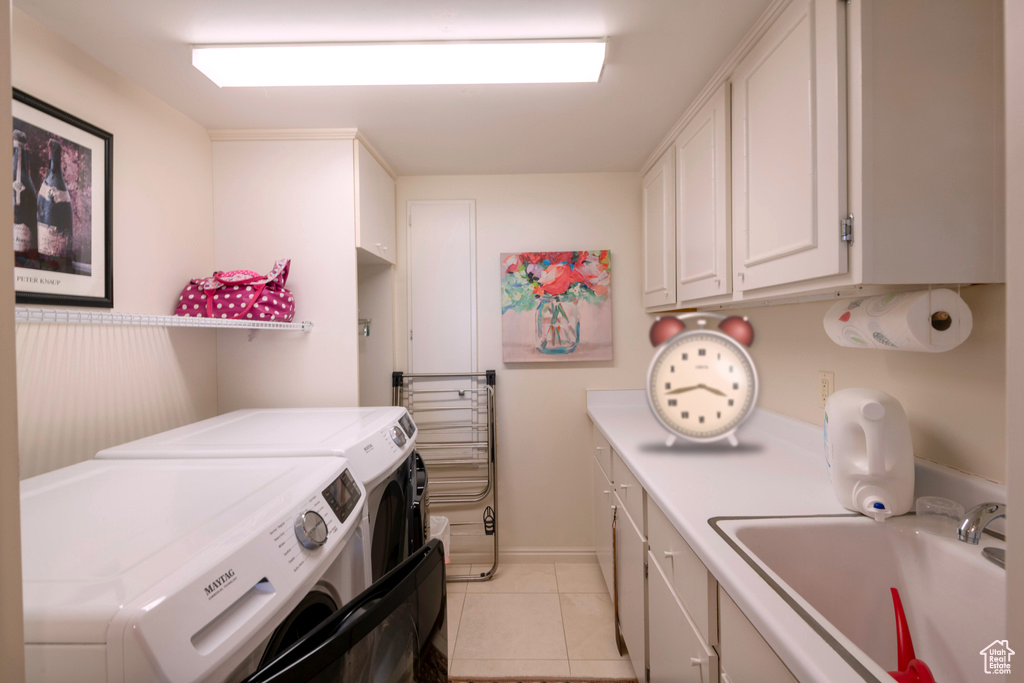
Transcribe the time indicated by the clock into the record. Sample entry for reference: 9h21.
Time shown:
3h43
